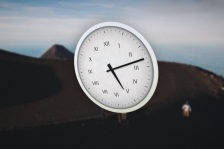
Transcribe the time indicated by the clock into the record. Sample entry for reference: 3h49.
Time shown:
5h13
